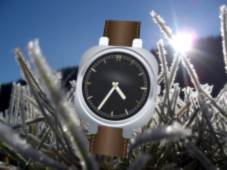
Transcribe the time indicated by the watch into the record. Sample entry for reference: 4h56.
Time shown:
4h35
